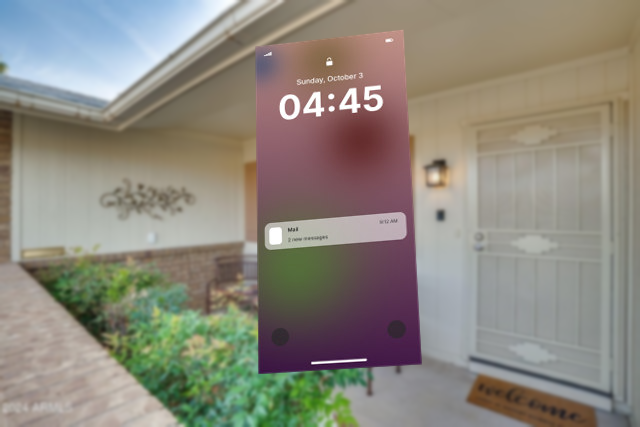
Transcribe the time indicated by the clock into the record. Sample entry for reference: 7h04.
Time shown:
4h45
